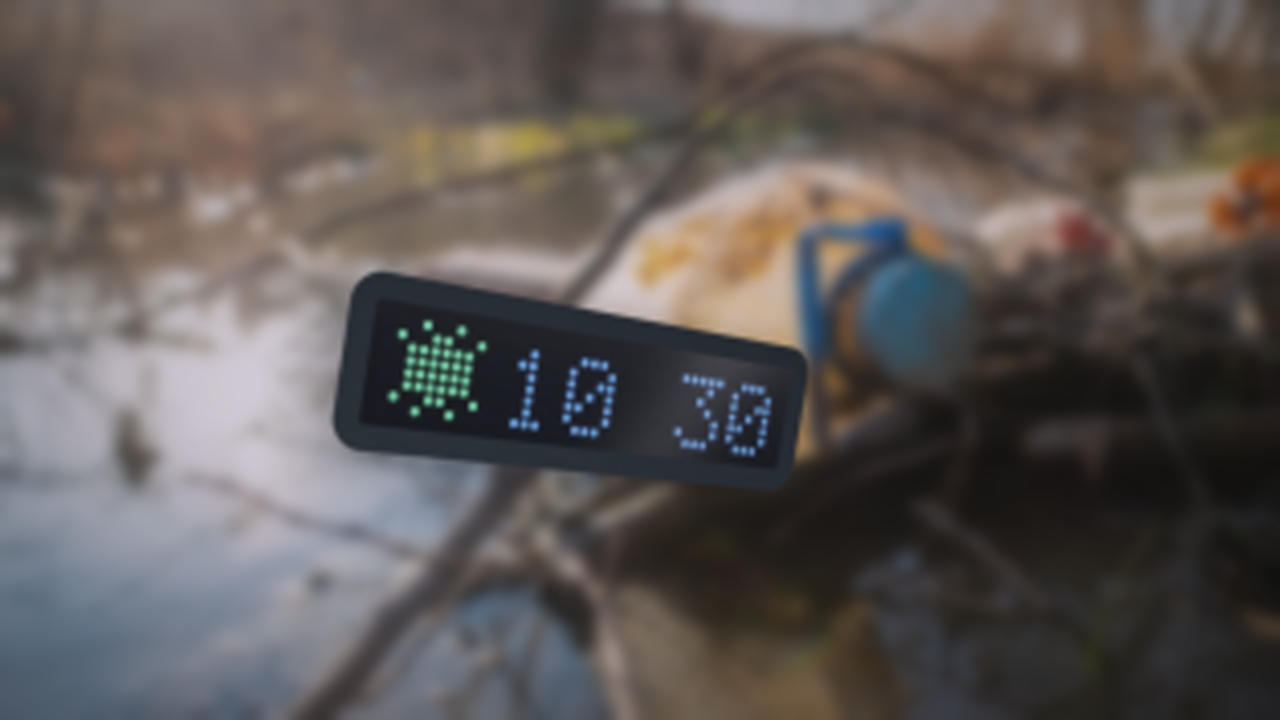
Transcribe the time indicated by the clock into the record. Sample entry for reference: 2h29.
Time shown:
10h30
